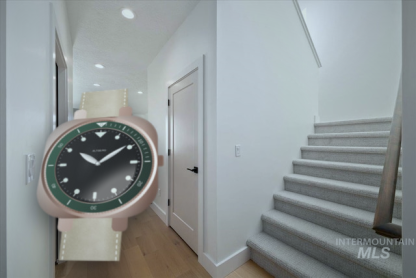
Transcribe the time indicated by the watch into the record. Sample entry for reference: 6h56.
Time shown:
10h09
